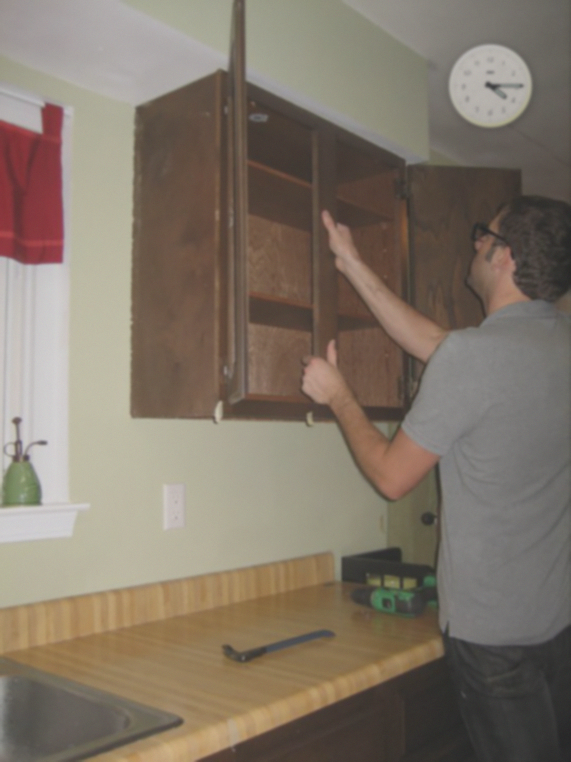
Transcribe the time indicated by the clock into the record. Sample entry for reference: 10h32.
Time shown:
4h15
